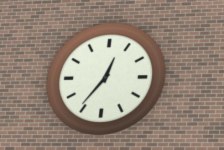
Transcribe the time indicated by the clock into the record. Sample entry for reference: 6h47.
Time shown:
12h36
